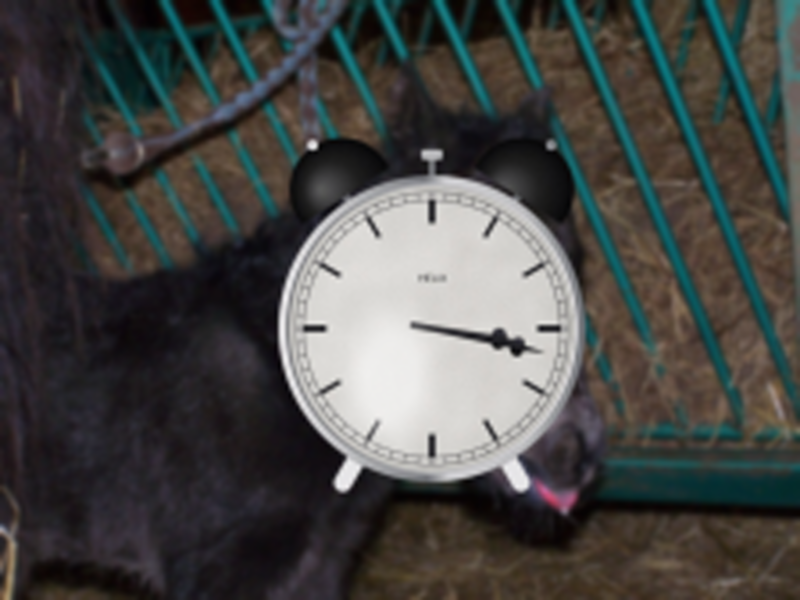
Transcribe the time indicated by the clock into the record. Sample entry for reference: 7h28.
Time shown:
3h17
